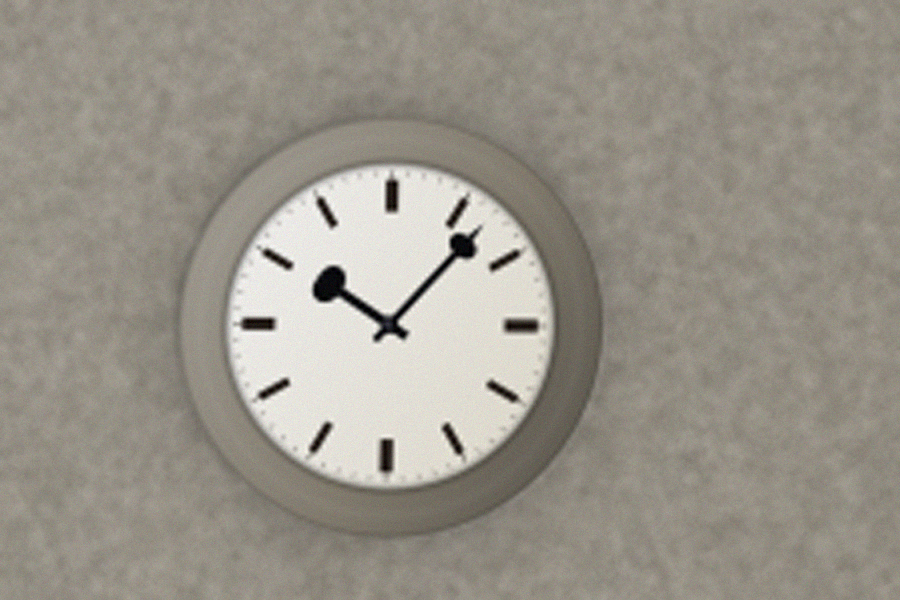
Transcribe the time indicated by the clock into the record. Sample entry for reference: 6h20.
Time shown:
10h07
